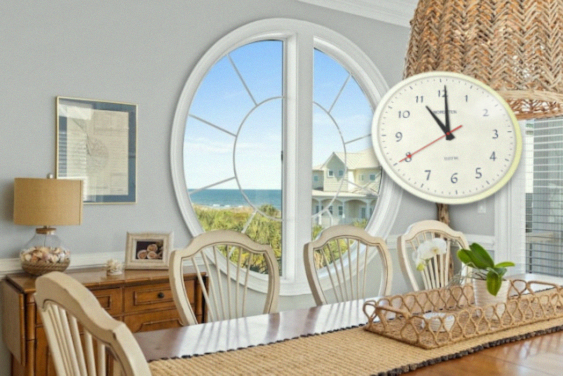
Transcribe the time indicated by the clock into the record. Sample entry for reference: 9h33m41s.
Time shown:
11h00m40s
